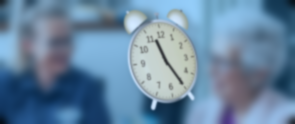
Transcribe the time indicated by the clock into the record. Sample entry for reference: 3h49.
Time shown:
11h25
